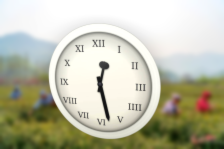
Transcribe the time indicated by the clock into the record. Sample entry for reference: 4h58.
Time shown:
12h28
